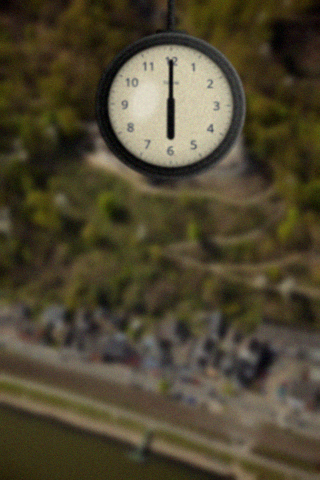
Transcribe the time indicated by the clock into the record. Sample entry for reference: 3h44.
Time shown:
6h00
